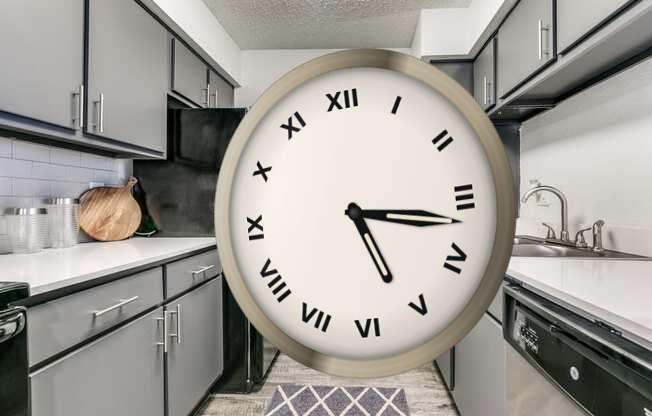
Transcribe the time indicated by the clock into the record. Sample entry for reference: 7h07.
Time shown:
5h17
